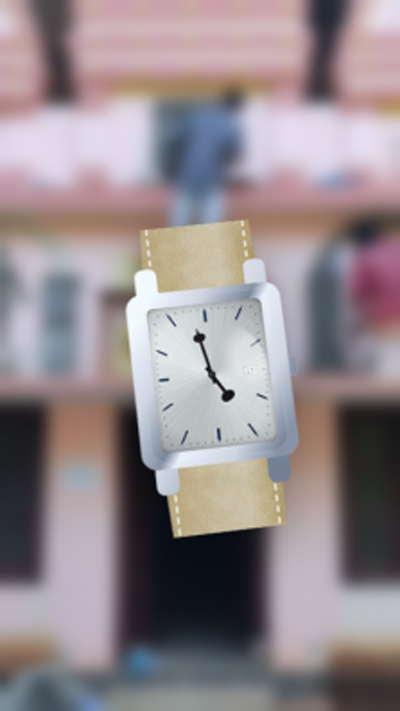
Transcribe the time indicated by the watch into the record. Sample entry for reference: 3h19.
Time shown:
4h58
